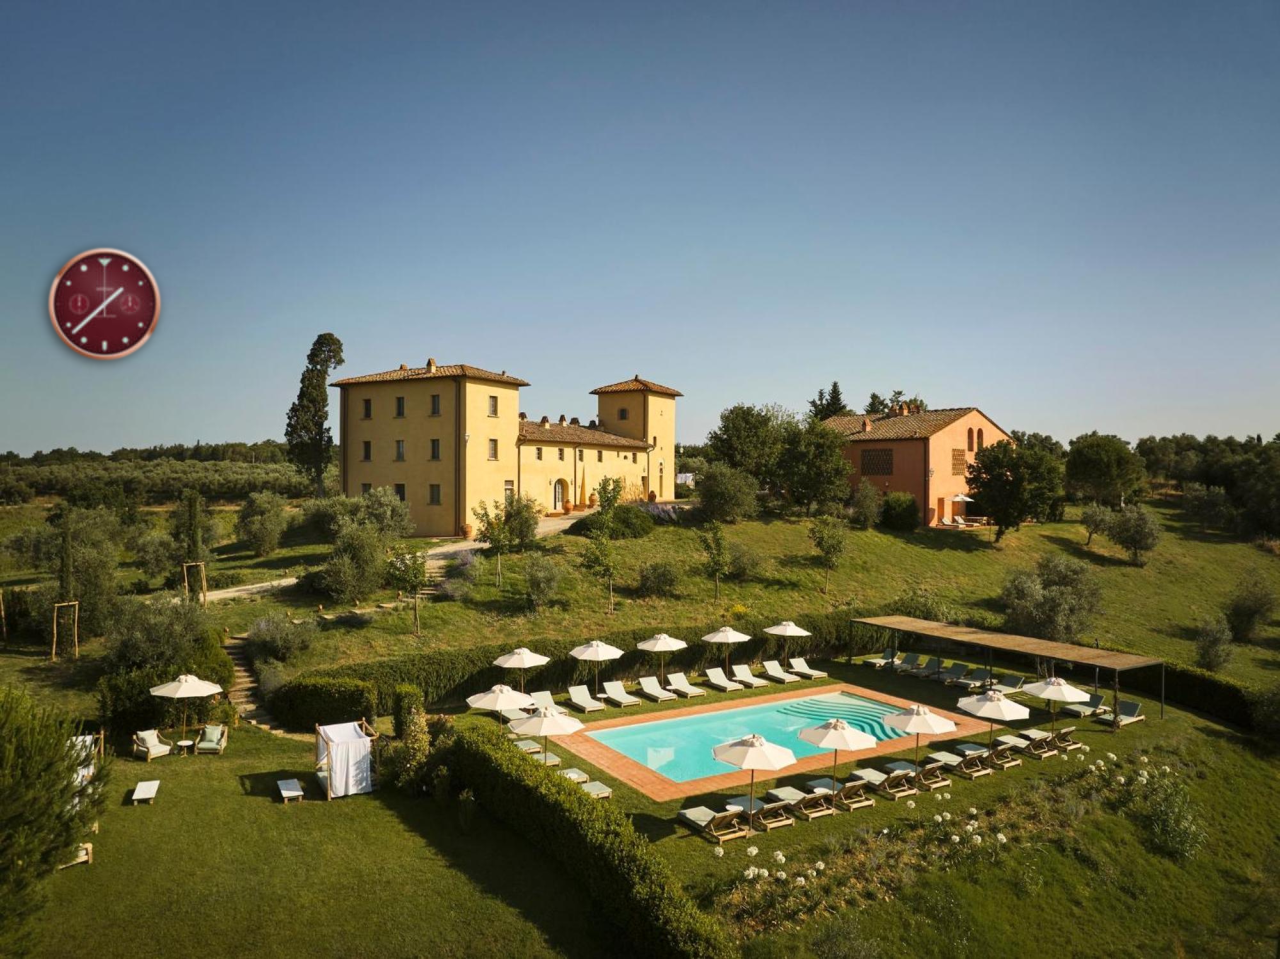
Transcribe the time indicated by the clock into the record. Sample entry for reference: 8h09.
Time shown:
1h38
